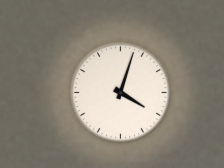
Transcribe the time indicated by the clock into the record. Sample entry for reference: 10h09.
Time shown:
4h03
